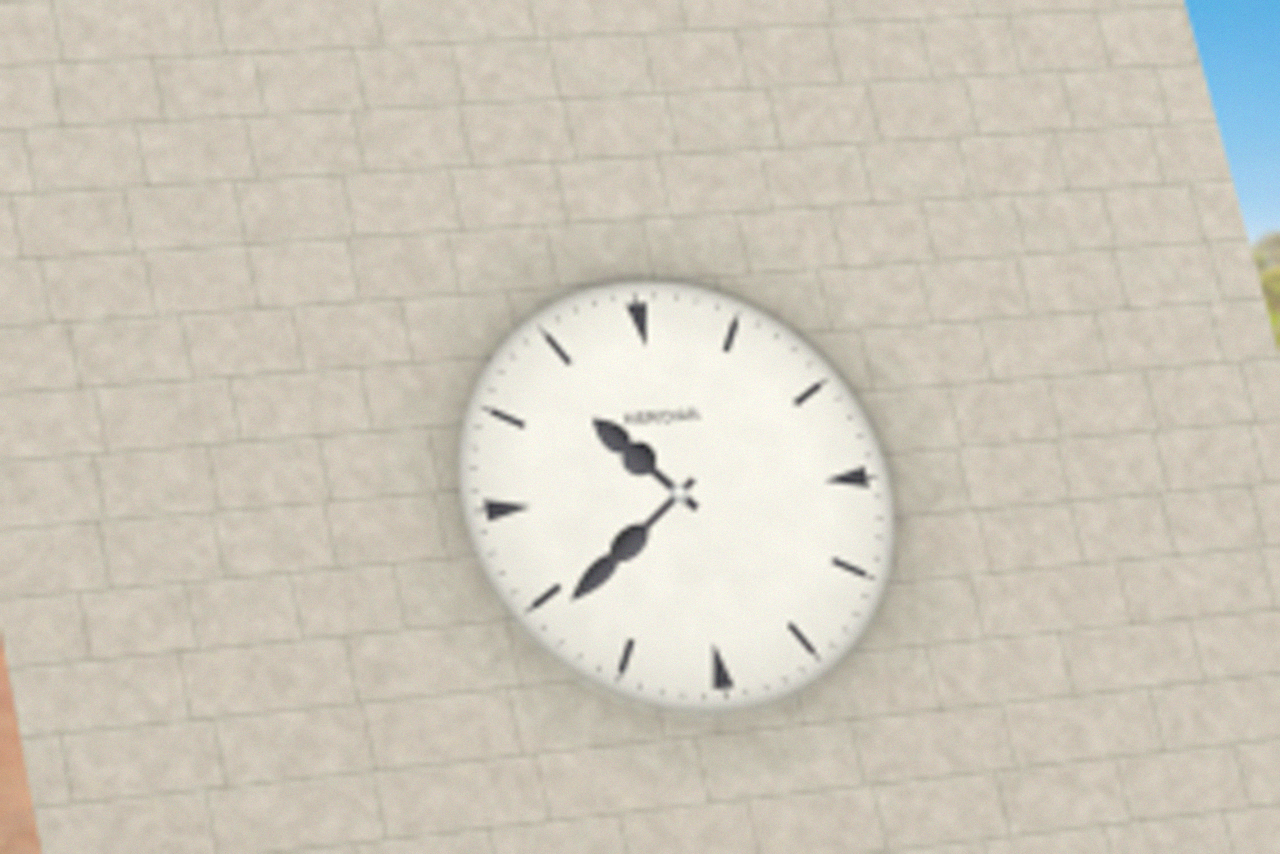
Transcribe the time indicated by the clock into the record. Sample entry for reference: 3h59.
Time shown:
10h39
